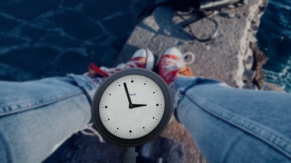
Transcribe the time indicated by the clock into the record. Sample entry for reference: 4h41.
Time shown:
2h57
